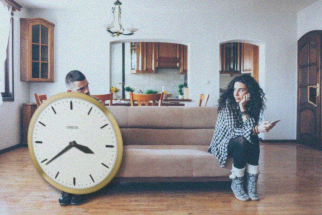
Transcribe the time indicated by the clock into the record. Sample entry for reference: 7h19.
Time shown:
3h39
